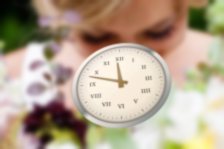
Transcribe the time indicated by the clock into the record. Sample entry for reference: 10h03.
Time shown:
11h48
